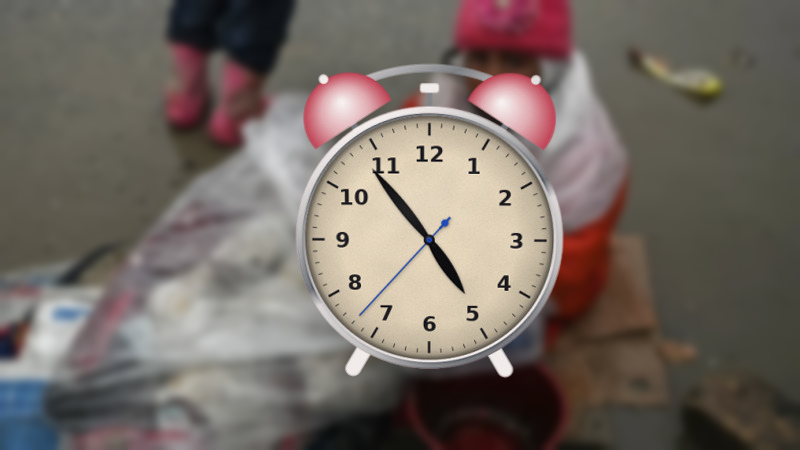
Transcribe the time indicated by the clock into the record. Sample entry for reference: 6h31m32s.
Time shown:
4h53m37s
